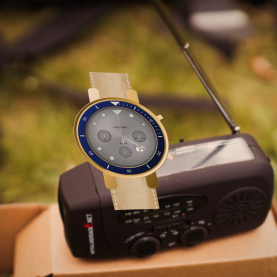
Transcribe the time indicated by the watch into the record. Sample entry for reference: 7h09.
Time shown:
4h21
